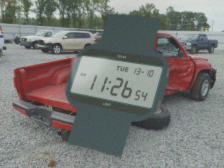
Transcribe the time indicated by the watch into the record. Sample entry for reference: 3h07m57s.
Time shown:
11h26m54s
